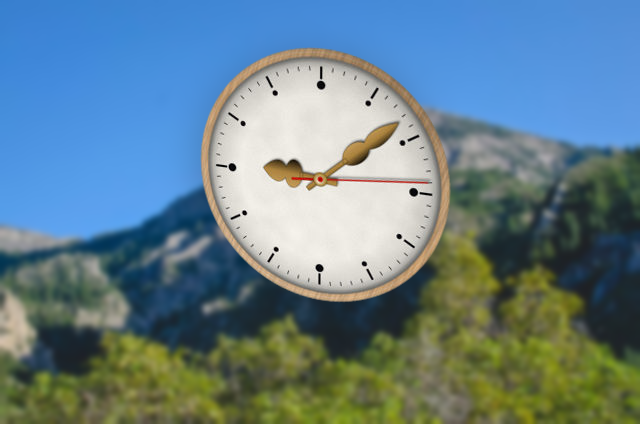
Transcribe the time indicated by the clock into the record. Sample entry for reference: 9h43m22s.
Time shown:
9h08m14s
